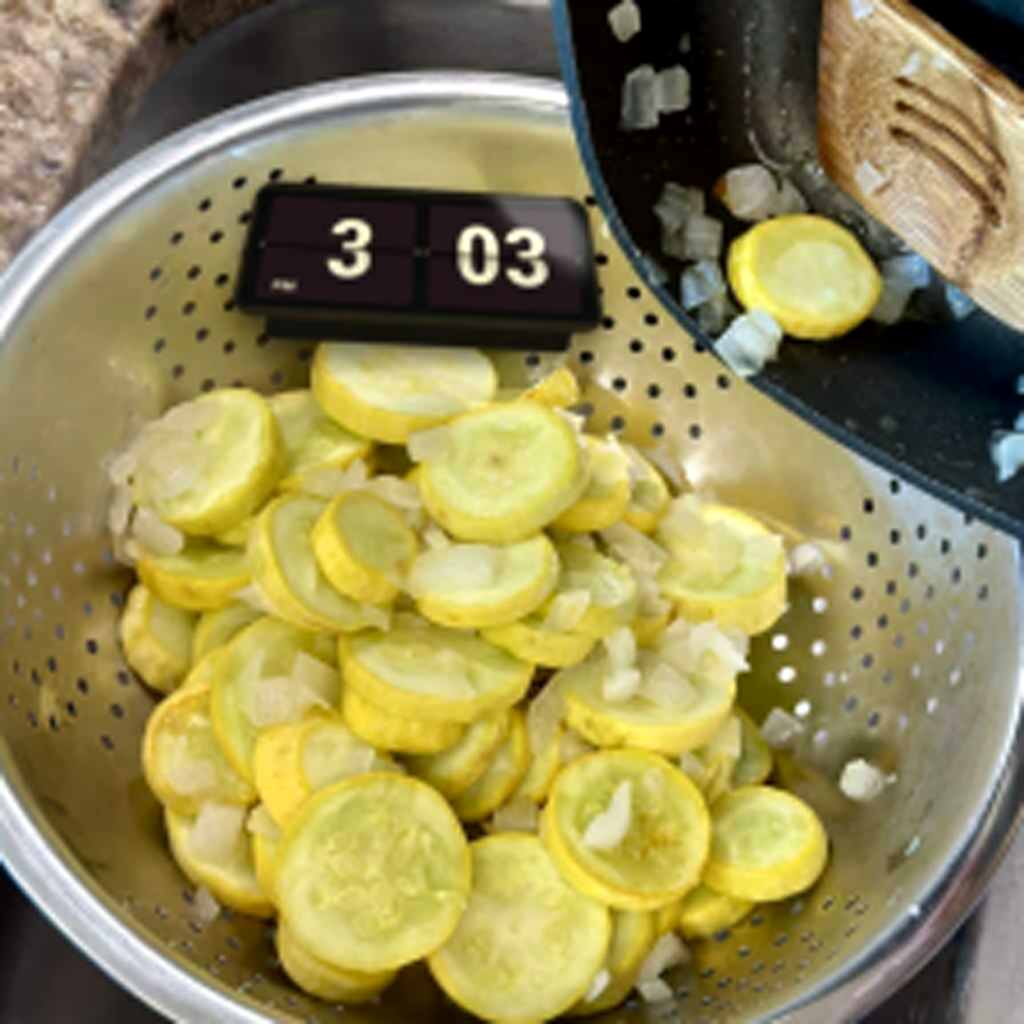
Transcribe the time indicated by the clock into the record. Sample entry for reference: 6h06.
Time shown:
3h03
